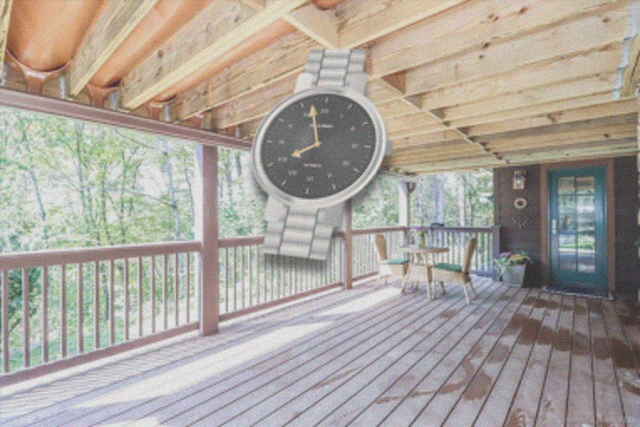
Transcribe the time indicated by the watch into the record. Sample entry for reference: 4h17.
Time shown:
7h57
